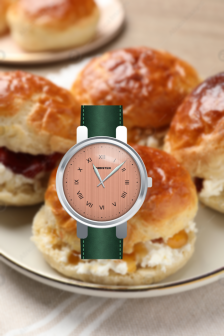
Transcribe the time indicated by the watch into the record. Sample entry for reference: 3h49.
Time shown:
11h08
